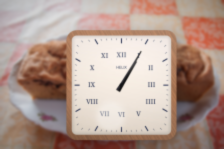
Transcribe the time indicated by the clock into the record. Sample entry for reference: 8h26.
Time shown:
1h05
